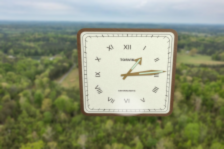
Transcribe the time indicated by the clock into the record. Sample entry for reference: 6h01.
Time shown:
1h14
